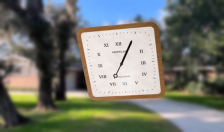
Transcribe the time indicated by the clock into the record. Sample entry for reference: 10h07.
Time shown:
7h05
